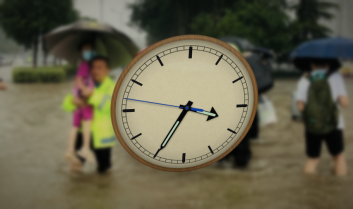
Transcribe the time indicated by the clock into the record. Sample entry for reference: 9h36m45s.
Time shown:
3h34m47s
